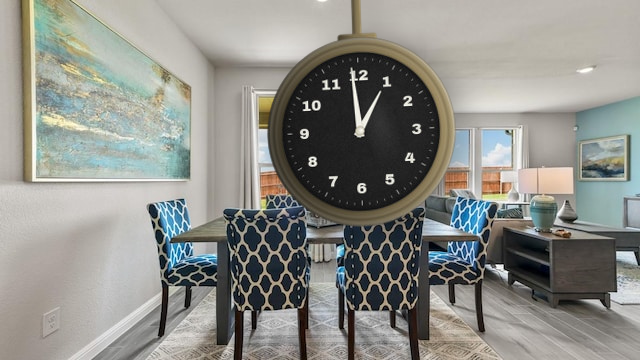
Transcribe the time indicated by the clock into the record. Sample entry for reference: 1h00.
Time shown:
12h59
